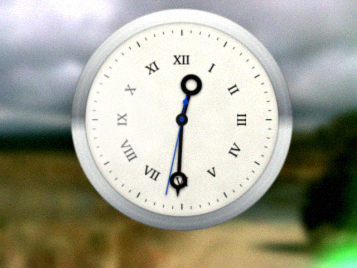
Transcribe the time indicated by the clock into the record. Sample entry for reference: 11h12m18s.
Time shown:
12h30m32s
